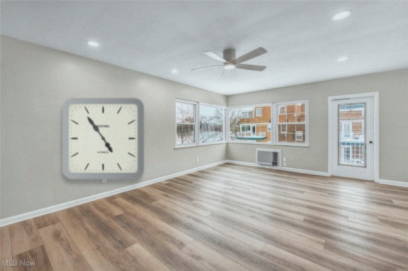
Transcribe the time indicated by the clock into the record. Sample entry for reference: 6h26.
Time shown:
4h54
